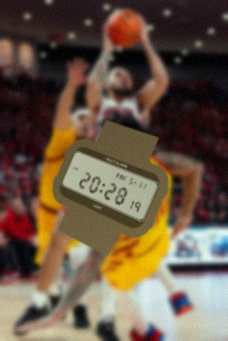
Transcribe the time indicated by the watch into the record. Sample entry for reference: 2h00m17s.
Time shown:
20h28m19s
